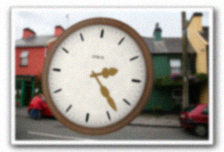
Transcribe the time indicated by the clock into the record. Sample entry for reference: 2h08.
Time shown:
2h23
